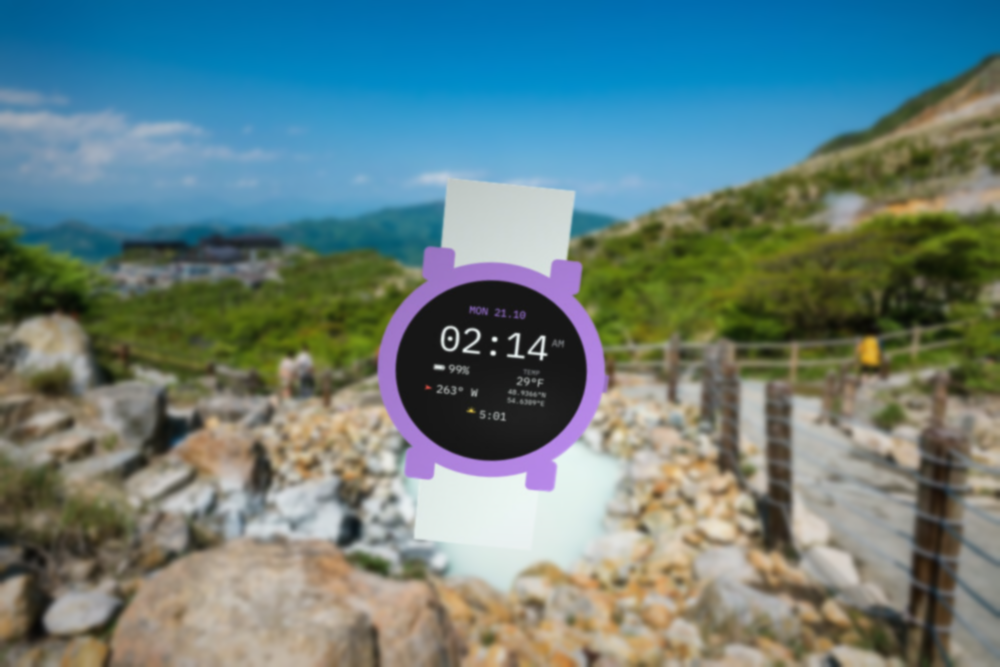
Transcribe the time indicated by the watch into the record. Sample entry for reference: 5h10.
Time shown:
2h14
